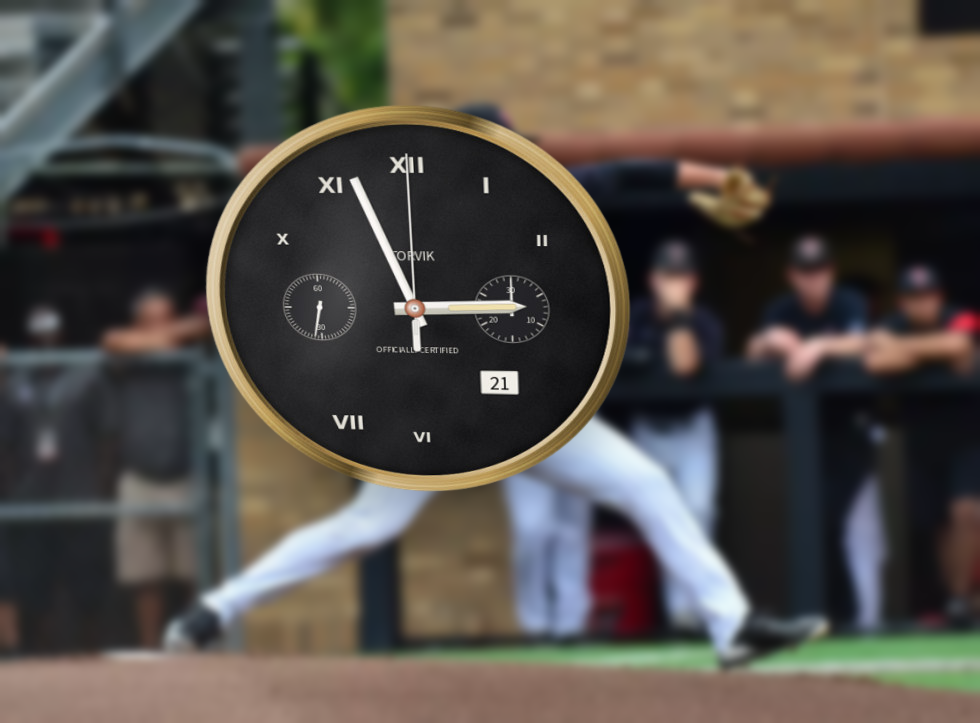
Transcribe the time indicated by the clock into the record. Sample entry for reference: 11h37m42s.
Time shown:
2h56m32s
